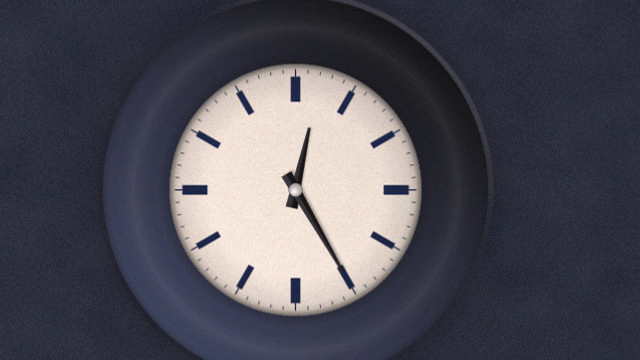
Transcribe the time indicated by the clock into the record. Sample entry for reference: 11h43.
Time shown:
12h25
